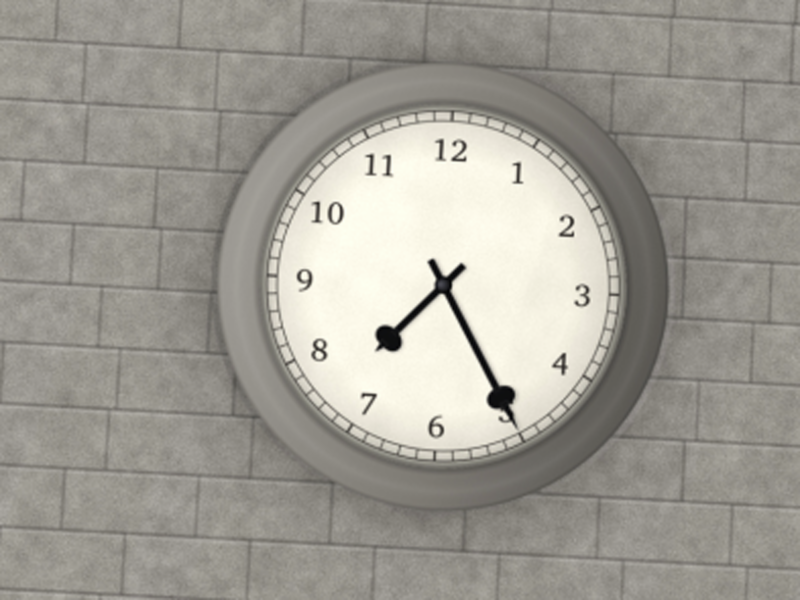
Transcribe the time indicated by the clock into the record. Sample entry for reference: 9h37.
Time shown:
7h25
